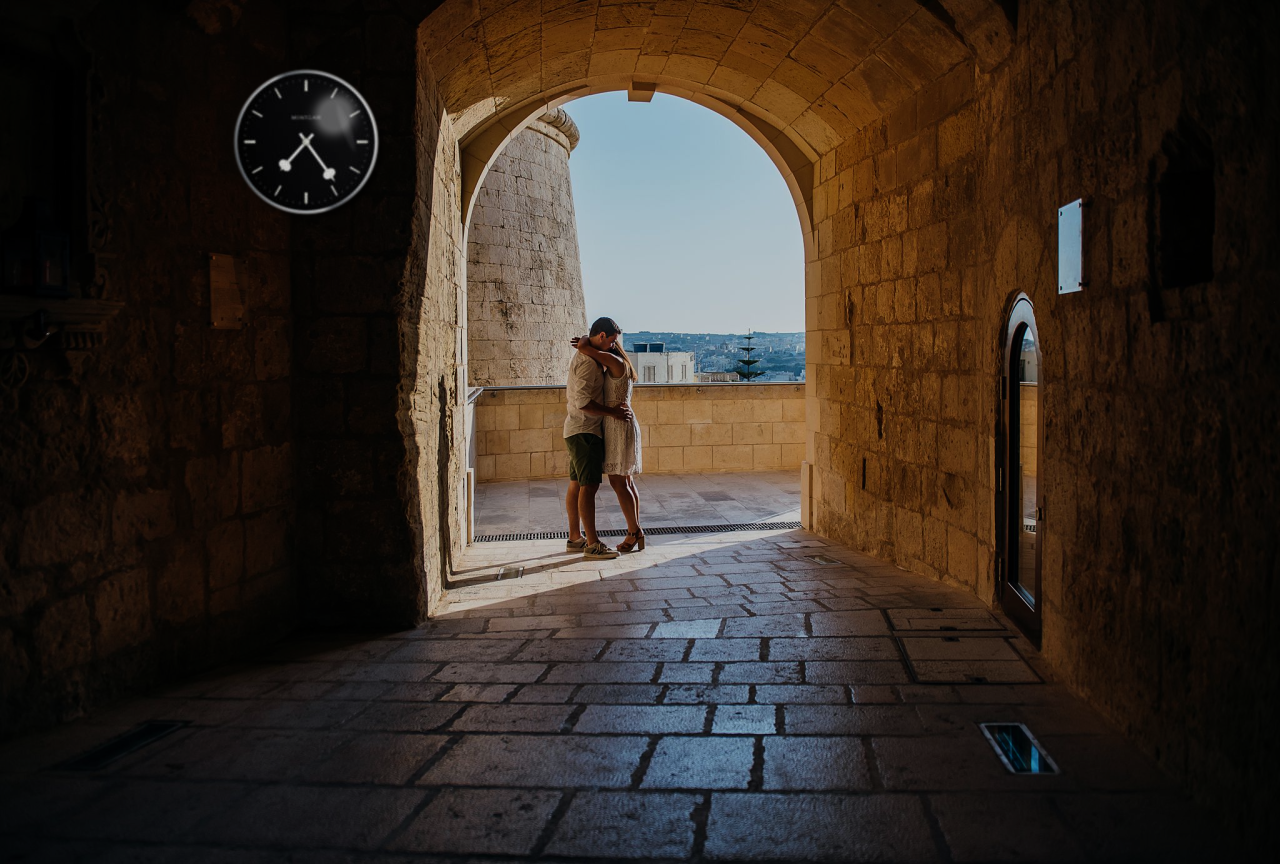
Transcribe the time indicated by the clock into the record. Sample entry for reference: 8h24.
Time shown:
7h24
